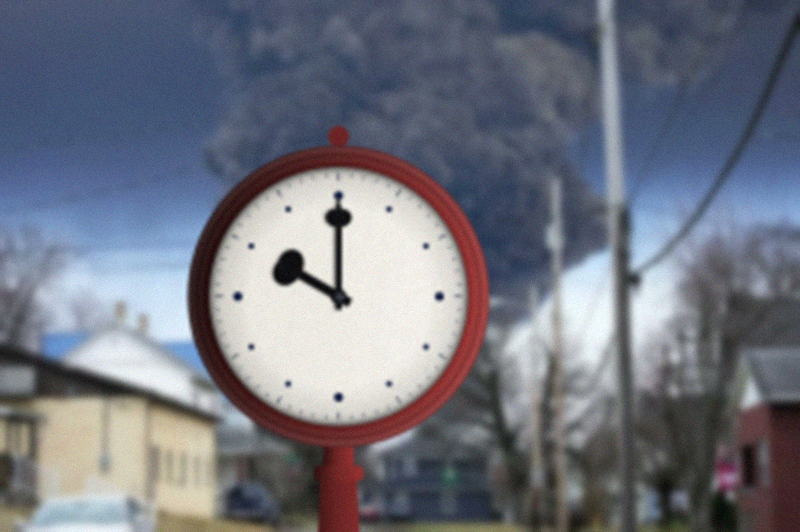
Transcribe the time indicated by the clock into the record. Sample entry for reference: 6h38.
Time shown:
10h00
